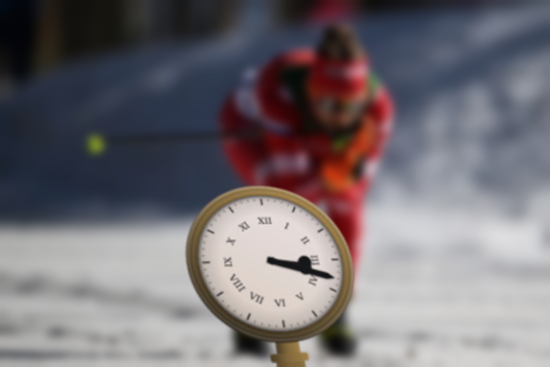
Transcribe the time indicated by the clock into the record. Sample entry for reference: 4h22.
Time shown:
3h18
